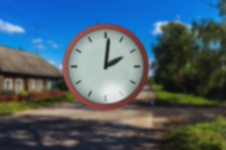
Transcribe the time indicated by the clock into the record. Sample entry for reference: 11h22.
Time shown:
2h01
